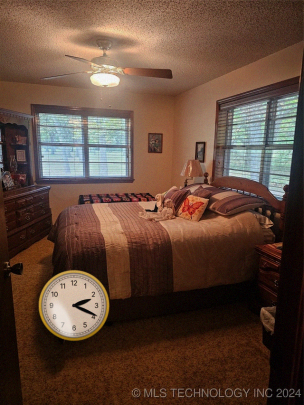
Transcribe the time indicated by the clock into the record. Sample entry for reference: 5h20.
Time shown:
2h19
